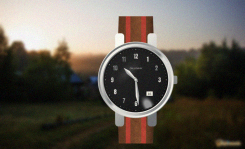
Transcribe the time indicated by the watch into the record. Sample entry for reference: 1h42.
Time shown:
10h29
